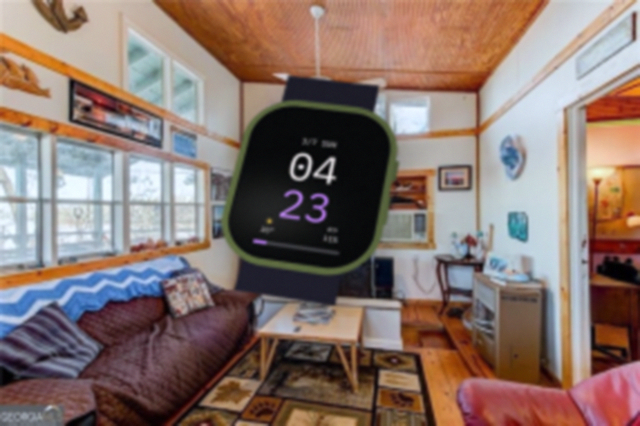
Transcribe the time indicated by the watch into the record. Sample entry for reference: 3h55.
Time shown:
4h23
